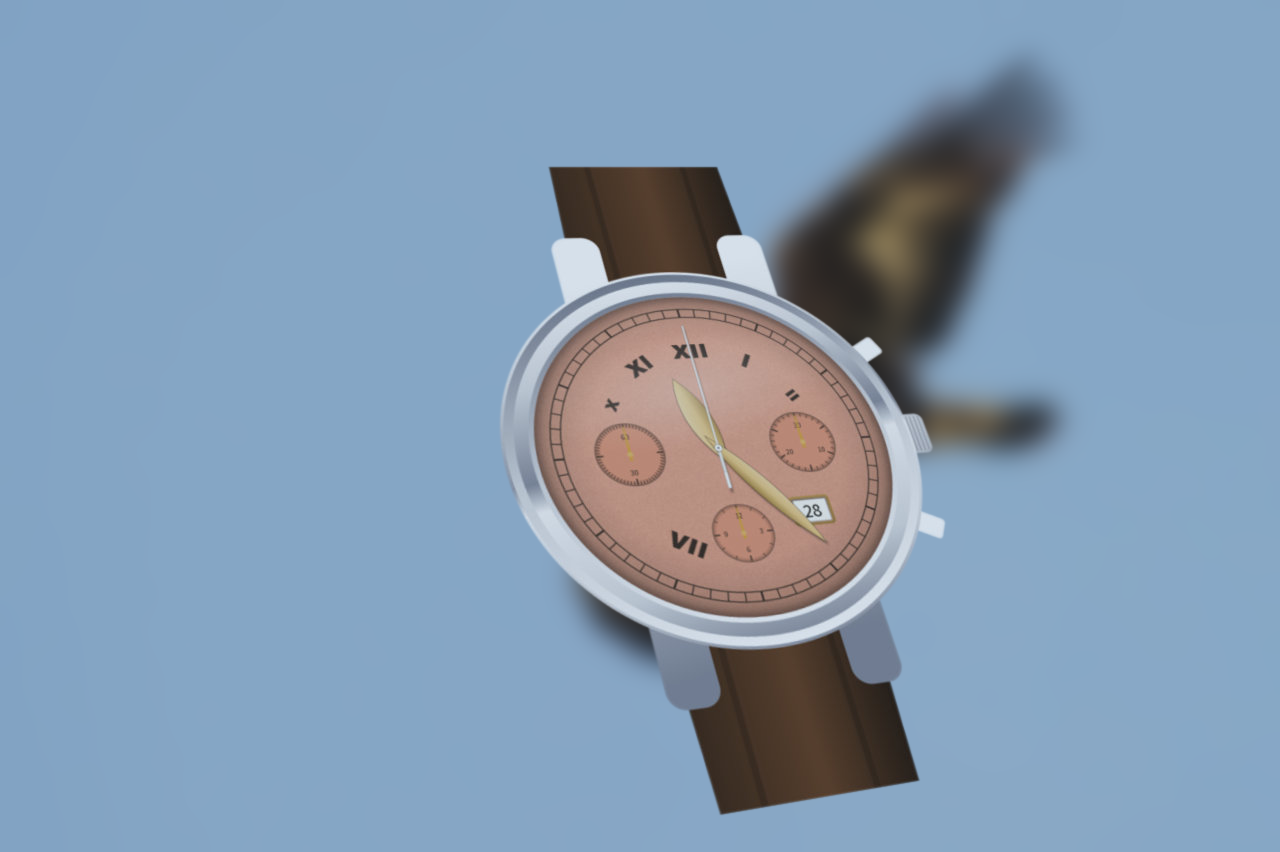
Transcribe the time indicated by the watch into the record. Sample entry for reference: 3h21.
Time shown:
11h24
